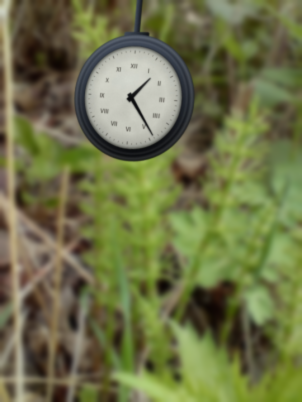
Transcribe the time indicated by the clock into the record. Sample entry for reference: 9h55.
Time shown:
1h24
